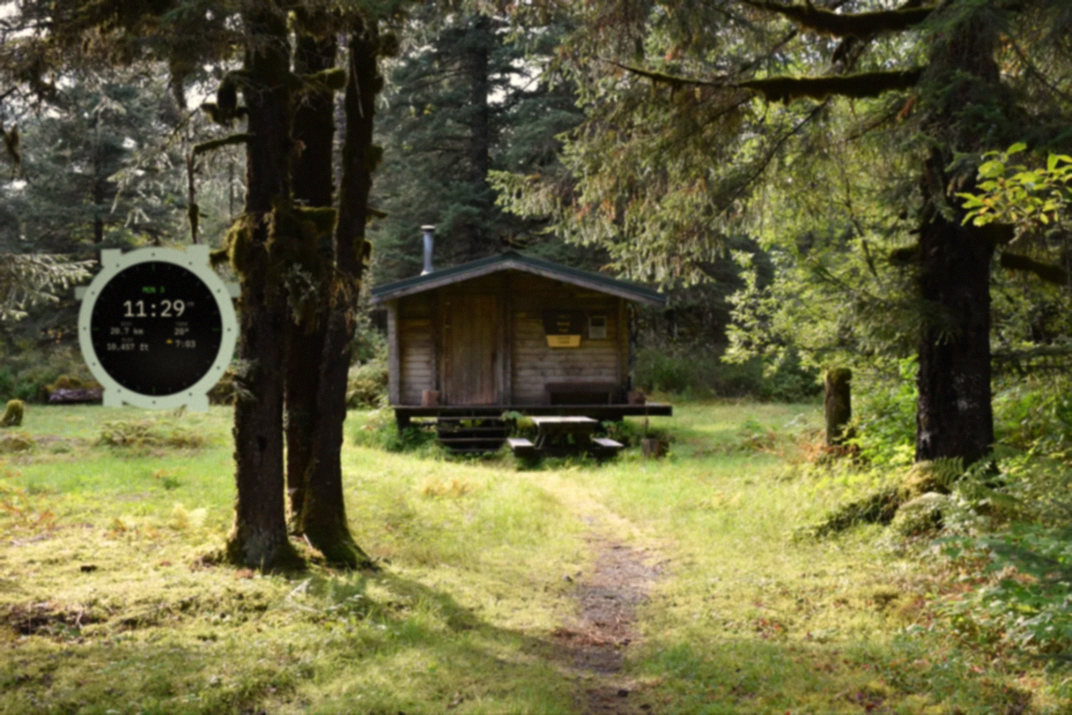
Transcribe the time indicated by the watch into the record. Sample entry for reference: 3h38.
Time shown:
11h29
